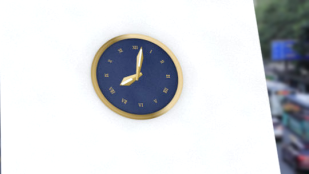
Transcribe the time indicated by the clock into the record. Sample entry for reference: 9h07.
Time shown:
8h02
